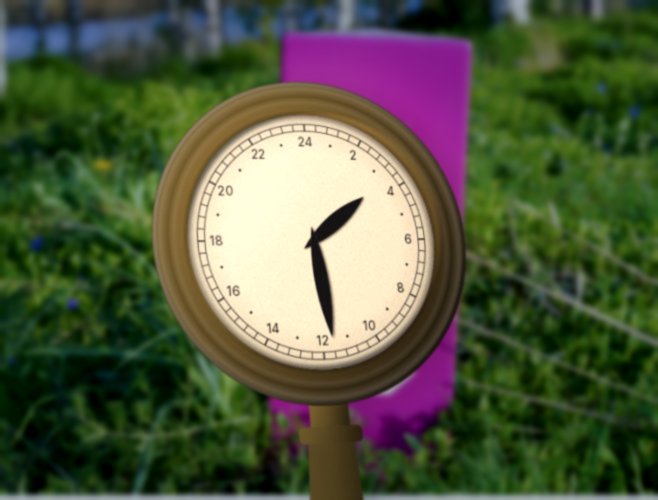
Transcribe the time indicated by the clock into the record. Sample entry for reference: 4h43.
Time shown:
3h29
